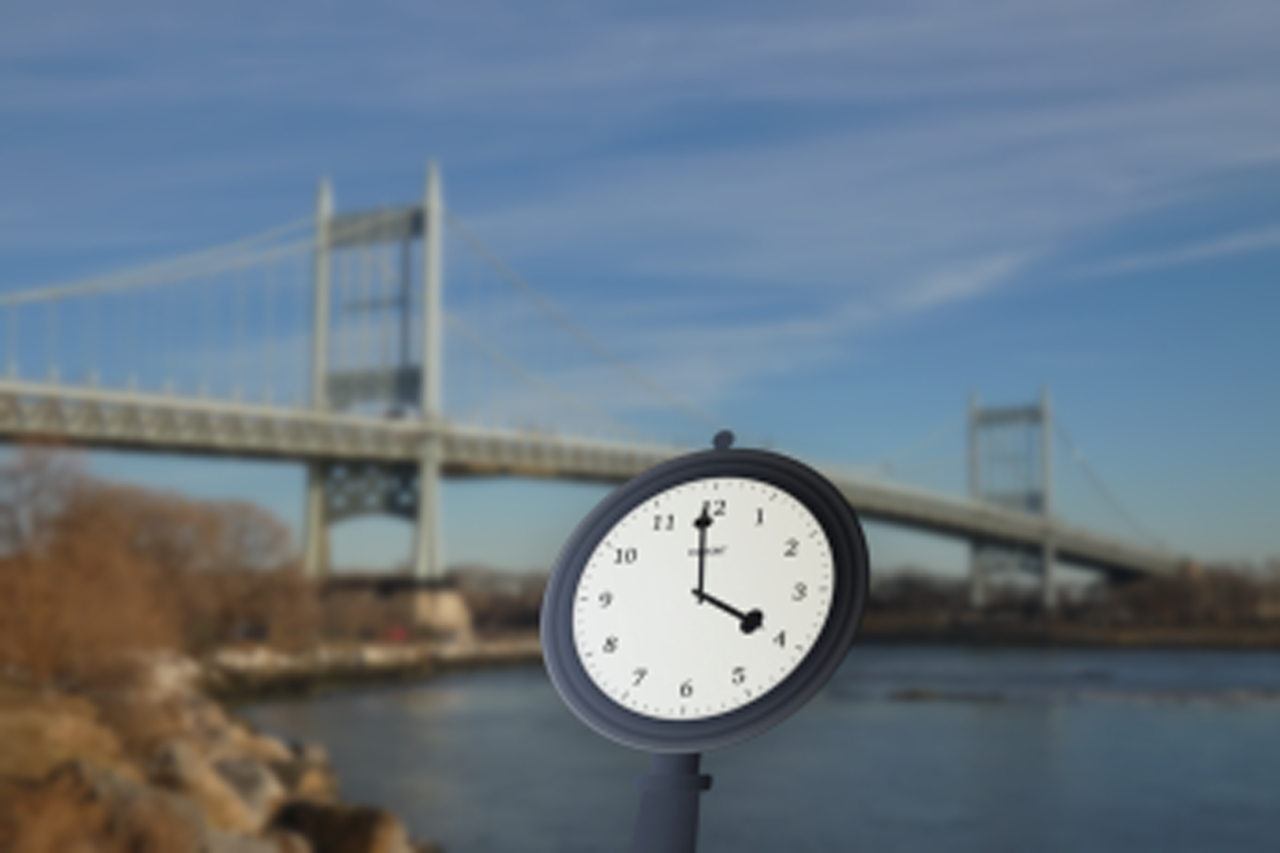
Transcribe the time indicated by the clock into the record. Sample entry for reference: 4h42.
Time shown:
3h59
